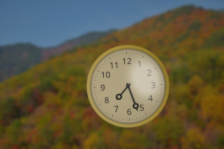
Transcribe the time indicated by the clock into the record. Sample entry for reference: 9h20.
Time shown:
7h27
